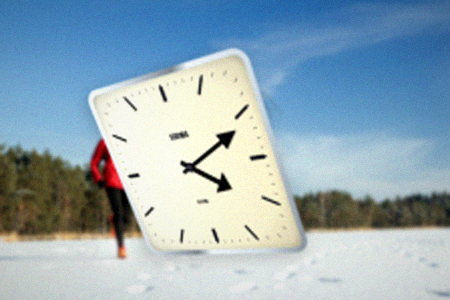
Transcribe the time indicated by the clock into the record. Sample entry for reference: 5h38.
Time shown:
4h11
